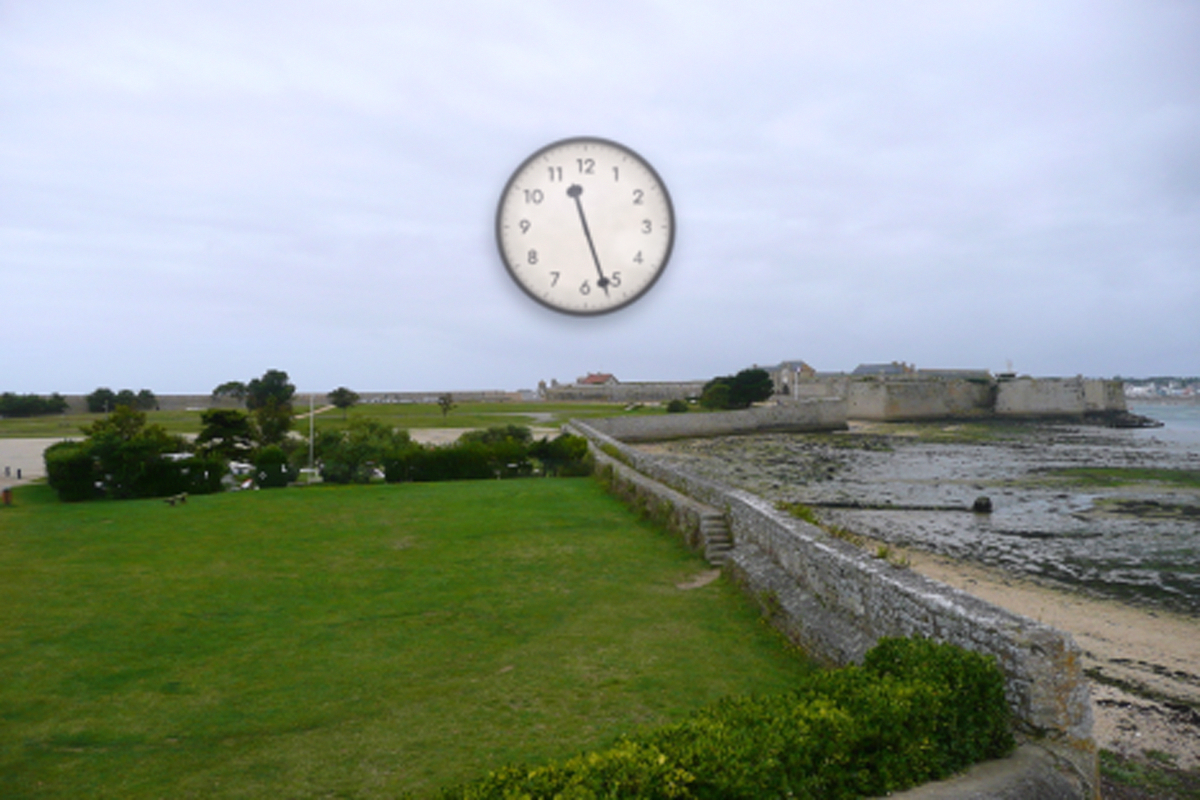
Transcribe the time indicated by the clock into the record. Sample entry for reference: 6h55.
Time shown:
11h27
